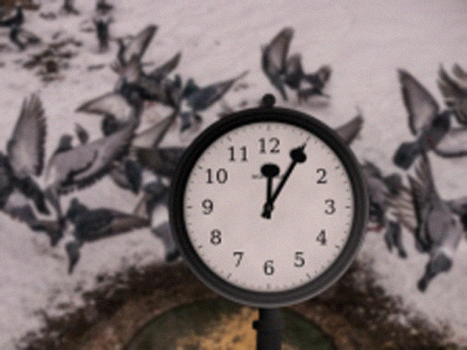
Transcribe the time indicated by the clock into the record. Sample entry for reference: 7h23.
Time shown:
12h05
